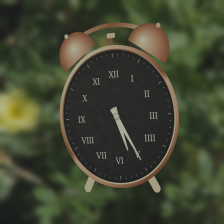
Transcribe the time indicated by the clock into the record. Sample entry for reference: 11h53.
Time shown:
5h25
